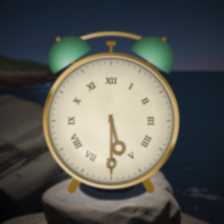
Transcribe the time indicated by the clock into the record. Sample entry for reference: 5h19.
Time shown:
5h30
